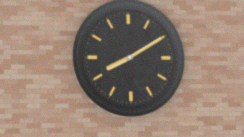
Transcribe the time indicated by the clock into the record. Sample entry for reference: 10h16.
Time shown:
8h10
